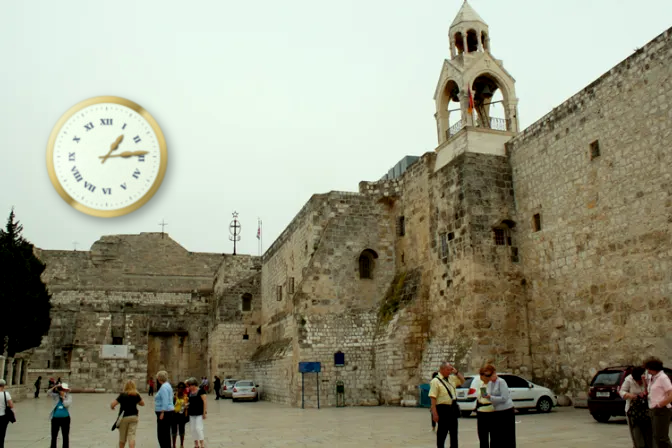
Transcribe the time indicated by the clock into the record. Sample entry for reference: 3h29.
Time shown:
1h14
